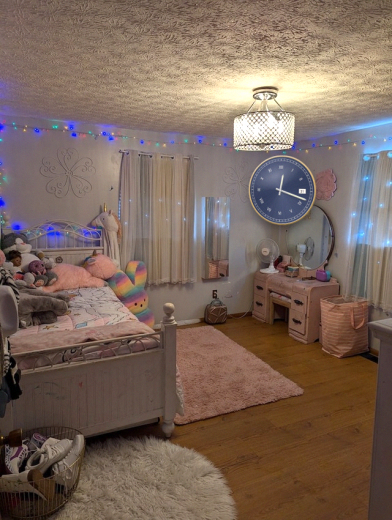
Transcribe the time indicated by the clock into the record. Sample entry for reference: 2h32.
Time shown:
12h18
